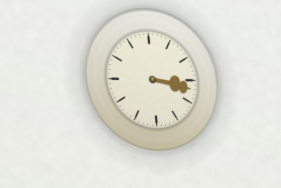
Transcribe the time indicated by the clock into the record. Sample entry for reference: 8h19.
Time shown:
3h17
